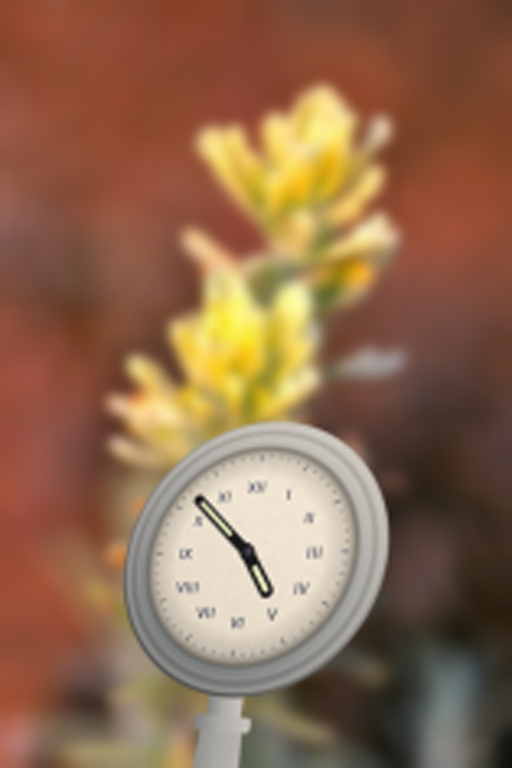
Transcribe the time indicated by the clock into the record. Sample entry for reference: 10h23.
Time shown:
4h52
